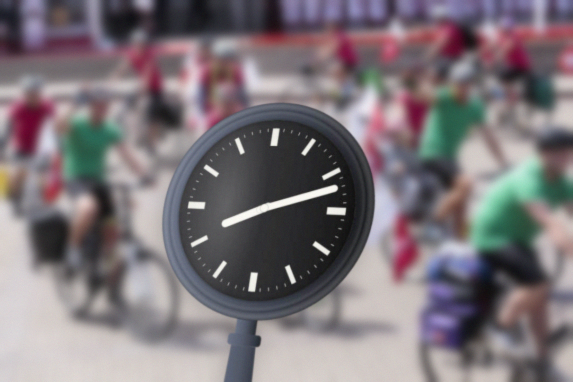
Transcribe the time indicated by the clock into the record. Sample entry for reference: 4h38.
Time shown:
8h12
